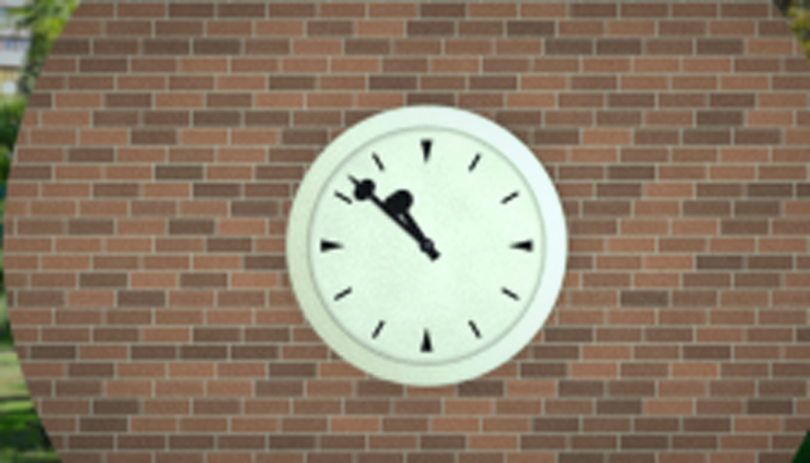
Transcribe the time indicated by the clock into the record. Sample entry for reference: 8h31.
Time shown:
10h52
